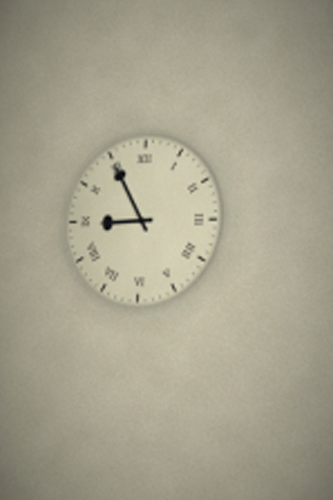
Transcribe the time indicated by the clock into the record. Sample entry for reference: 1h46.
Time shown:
8h55
